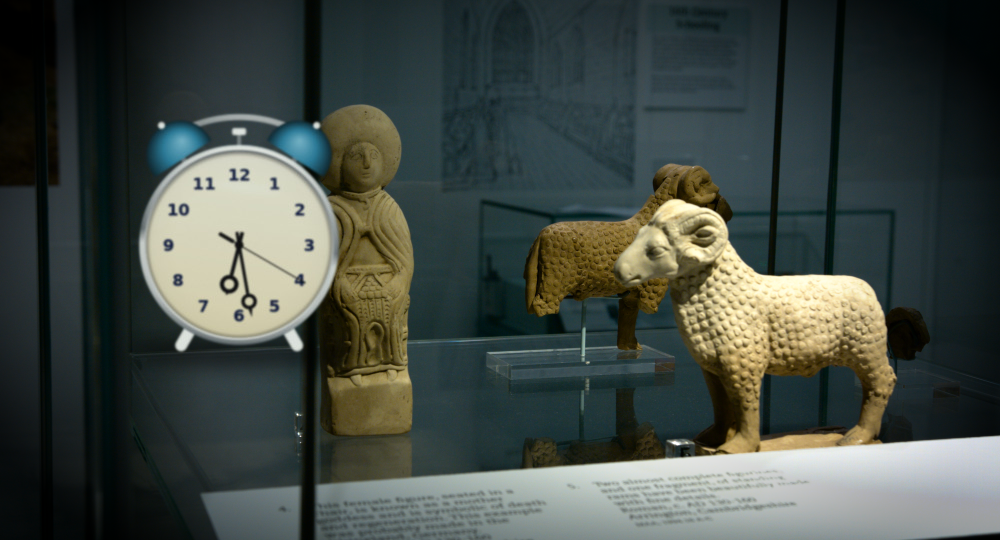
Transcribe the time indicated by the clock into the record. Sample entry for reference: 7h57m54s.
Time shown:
6h28m20s
